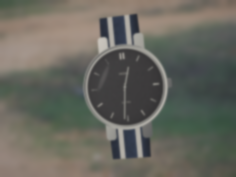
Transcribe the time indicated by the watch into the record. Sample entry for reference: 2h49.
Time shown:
12h31
